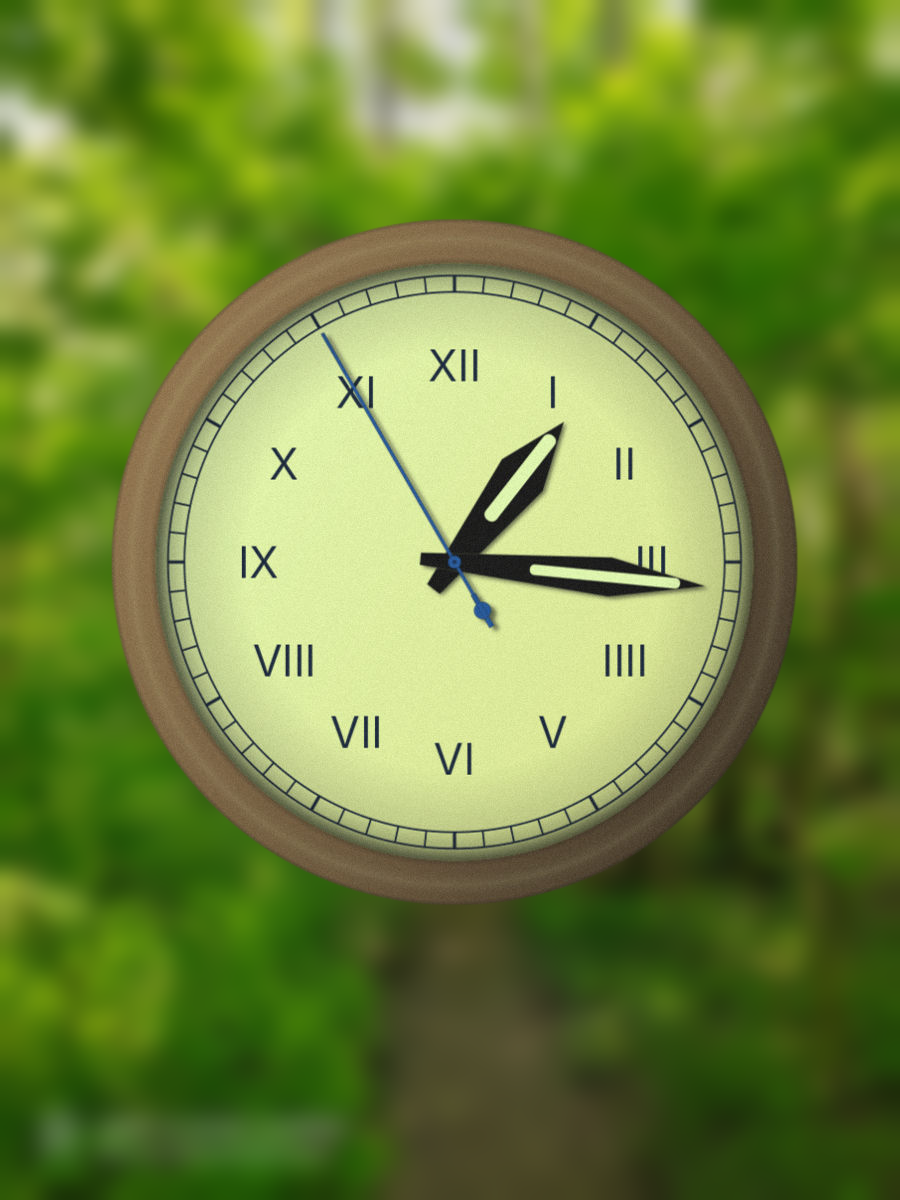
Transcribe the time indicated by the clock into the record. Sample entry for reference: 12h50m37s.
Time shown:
1h15m55s
